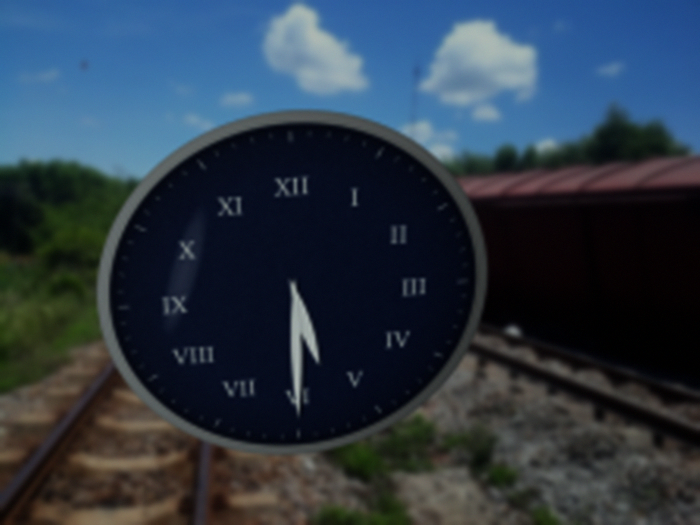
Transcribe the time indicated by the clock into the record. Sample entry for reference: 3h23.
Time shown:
5h30
